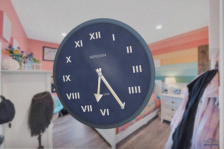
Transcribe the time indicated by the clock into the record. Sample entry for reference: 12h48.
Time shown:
6h25
